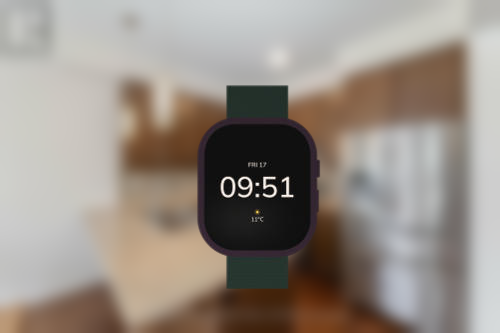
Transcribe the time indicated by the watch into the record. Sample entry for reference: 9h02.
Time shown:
9h51
